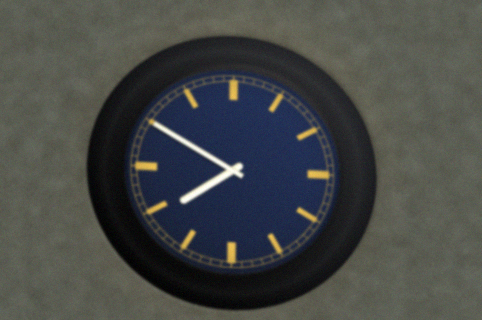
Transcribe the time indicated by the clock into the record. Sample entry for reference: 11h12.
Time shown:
7h50
